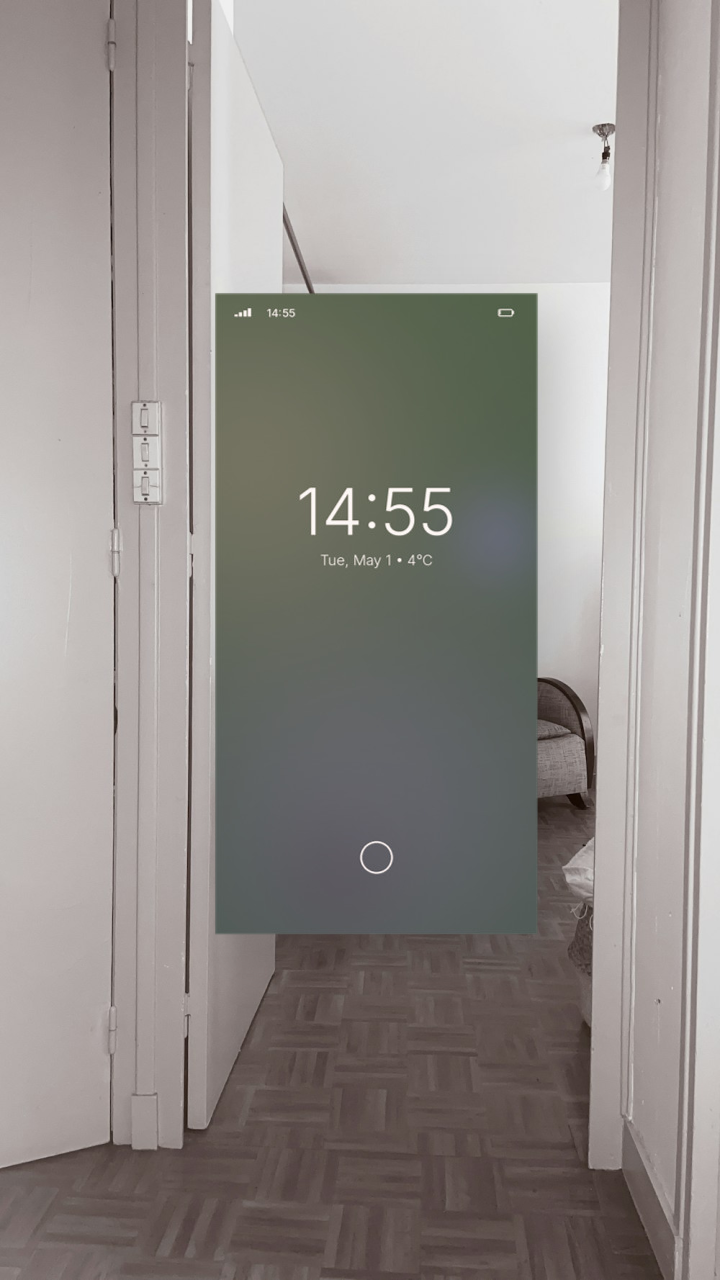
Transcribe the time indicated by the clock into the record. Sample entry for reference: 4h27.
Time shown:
14h55
